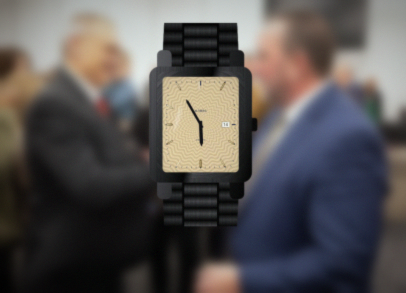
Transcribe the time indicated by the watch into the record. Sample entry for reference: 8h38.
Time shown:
5h55
